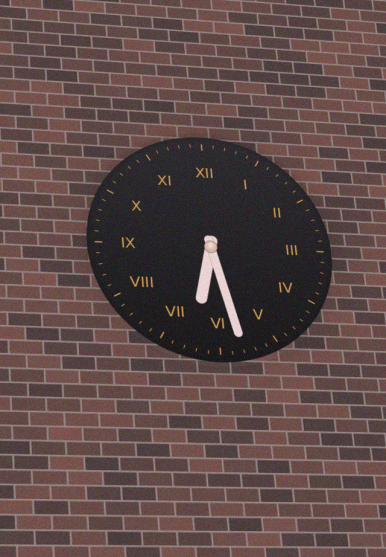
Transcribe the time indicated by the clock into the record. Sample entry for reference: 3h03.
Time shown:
6h28
